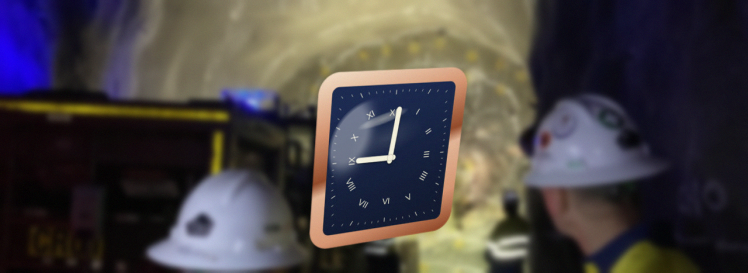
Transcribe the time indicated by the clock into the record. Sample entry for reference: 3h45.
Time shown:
9h01
